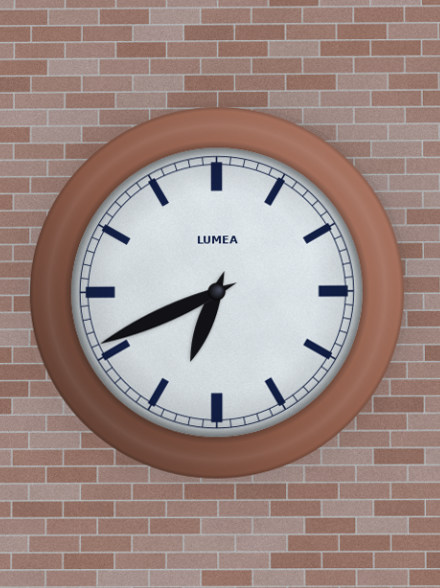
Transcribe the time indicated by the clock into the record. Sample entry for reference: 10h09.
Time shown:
6h41
